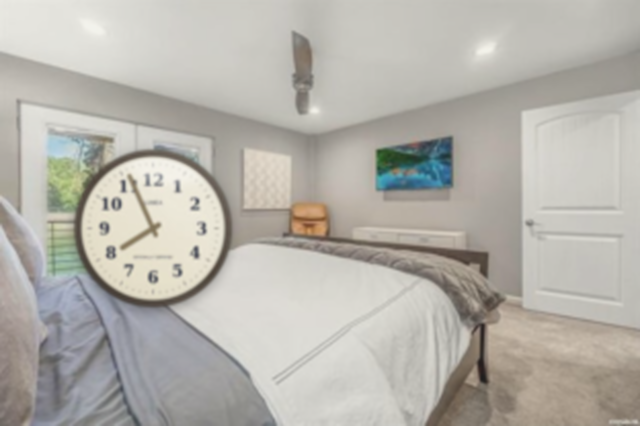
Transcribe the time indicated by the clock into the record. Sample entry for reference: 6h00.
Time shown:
7h56
